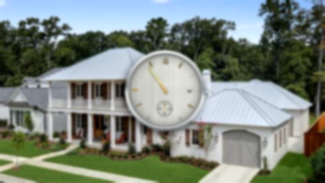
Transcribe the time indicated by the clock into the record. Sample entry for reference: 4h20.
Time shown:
10h54
